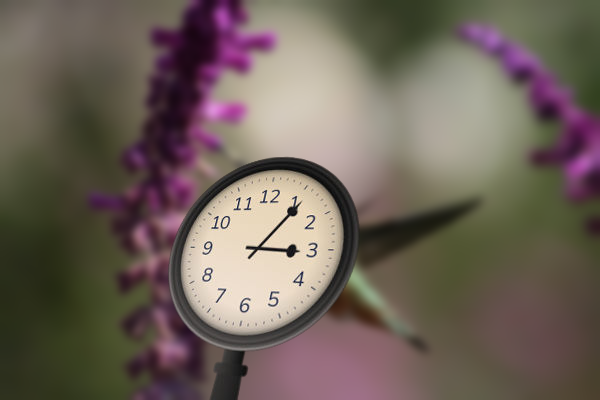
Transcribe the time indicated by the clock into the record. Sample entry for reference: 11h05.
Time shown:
3h06
